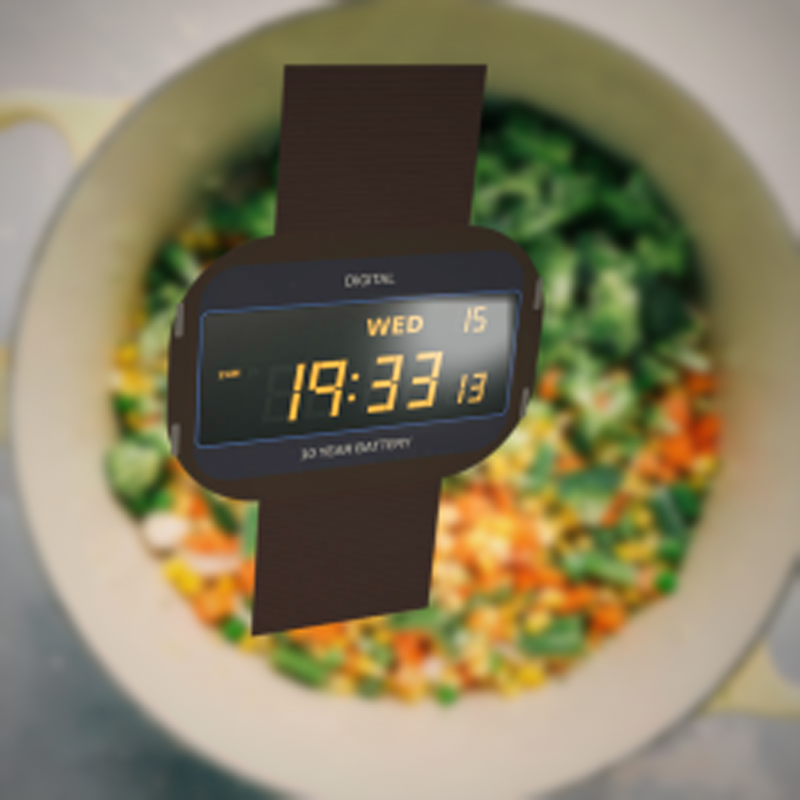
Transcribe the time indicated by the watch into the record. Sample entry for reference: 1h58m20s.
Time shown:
19h33m13s
